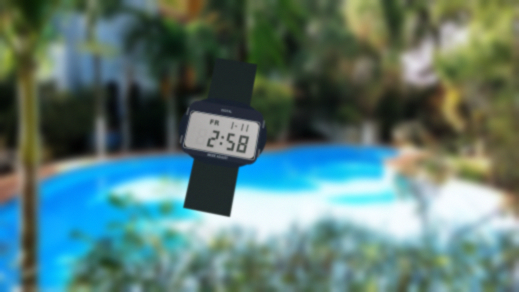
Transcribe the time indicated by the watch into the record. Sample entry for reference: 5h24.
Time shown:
2h58
